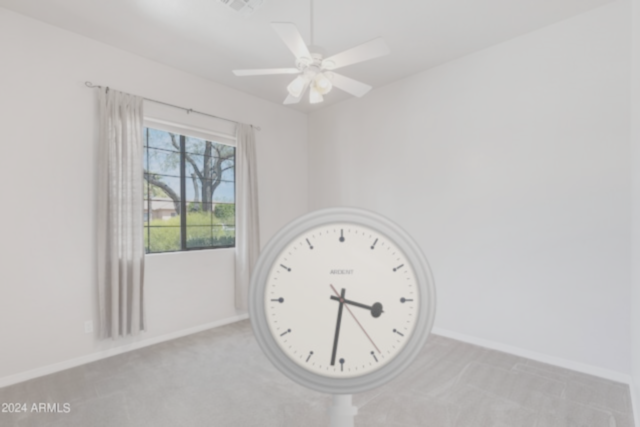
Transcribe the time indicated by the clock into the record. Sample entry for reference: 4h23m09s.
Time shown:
3h31m24s
